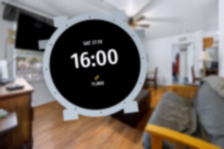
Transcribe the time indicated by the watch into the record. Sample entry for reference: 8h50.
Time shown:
16h00
